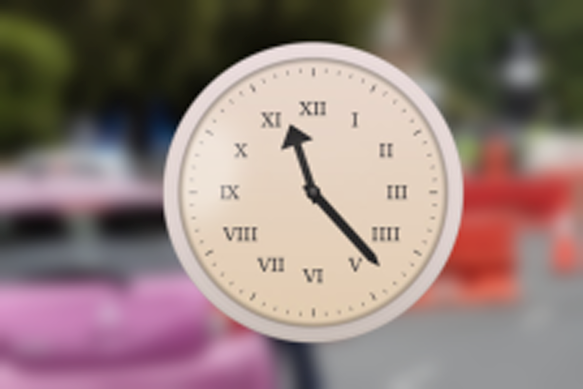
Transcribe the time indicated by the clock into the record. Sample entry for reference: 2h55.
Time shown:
11h23
